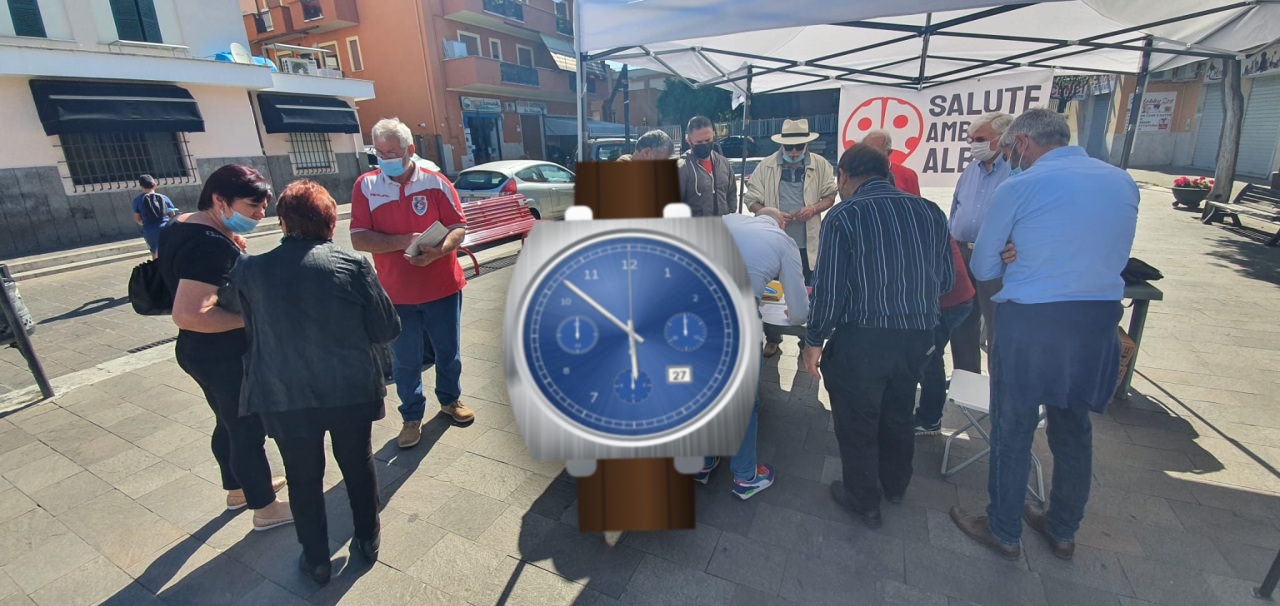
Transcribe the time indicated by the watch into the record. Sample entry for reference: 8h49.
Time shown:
5h52
